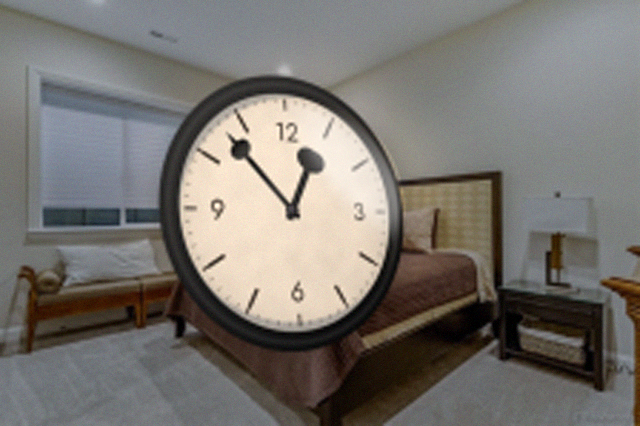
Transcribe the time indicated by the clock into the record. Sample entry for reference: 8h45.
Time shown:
12h53
